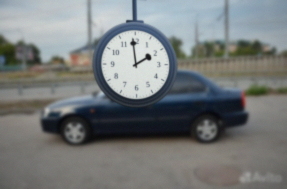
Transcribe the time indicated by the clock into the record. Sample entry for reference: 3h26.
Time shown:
1h59
